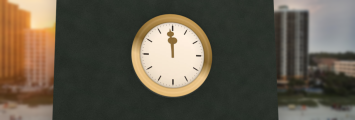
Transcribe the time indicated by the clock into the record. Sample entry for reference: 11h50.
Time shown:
11h59
